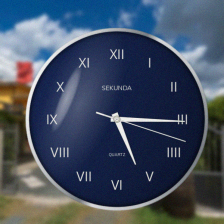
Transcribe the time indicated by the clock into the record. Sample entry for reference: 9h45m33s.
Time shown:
5h15m18s
